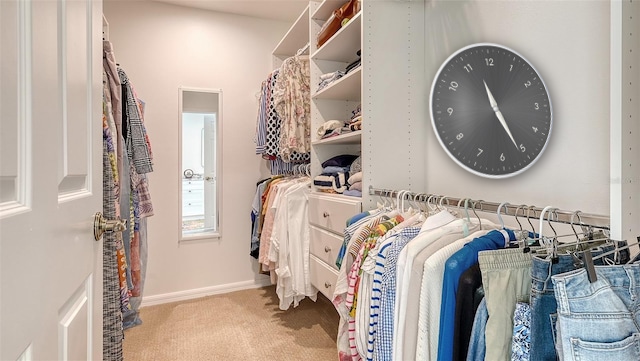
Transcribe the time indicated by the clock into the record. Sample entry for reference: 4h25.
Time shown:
11h26
